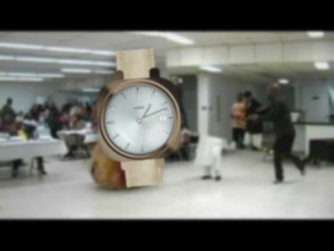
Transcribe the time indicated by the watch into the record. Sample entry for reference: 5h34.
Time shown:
1h12
